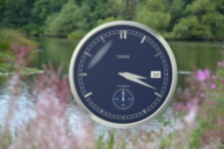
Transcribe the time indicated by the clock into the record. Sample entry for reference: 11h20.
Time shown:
3h19
